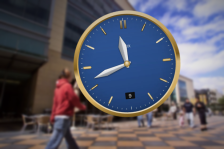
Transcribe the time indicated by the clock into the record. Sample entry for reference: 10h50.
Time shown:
11h42
